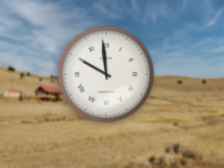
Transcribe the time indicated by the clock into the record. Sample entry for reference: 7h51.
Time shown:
9h59
